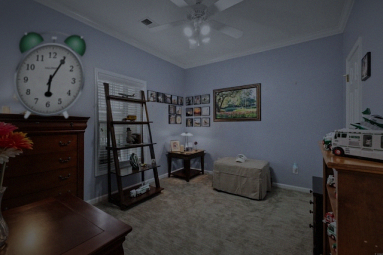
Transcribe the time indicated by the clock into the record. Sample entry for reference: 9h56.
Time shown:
6h05
